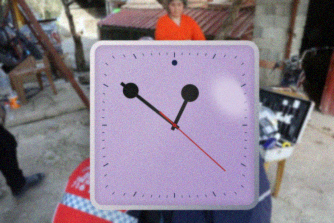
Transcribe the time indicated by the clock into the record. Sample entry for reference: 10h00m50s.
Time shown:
12h51m22s
